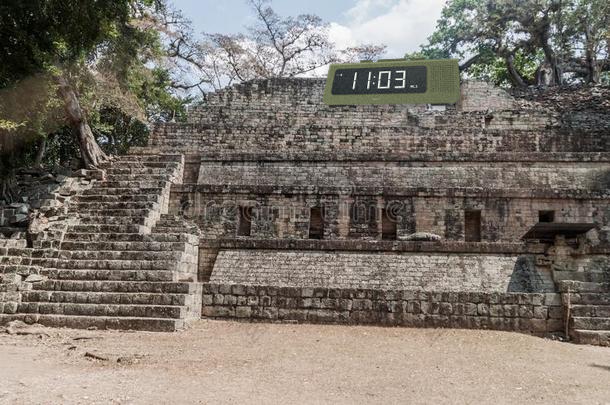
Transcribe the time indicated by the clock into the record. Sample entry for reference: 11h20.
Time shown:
11h03
